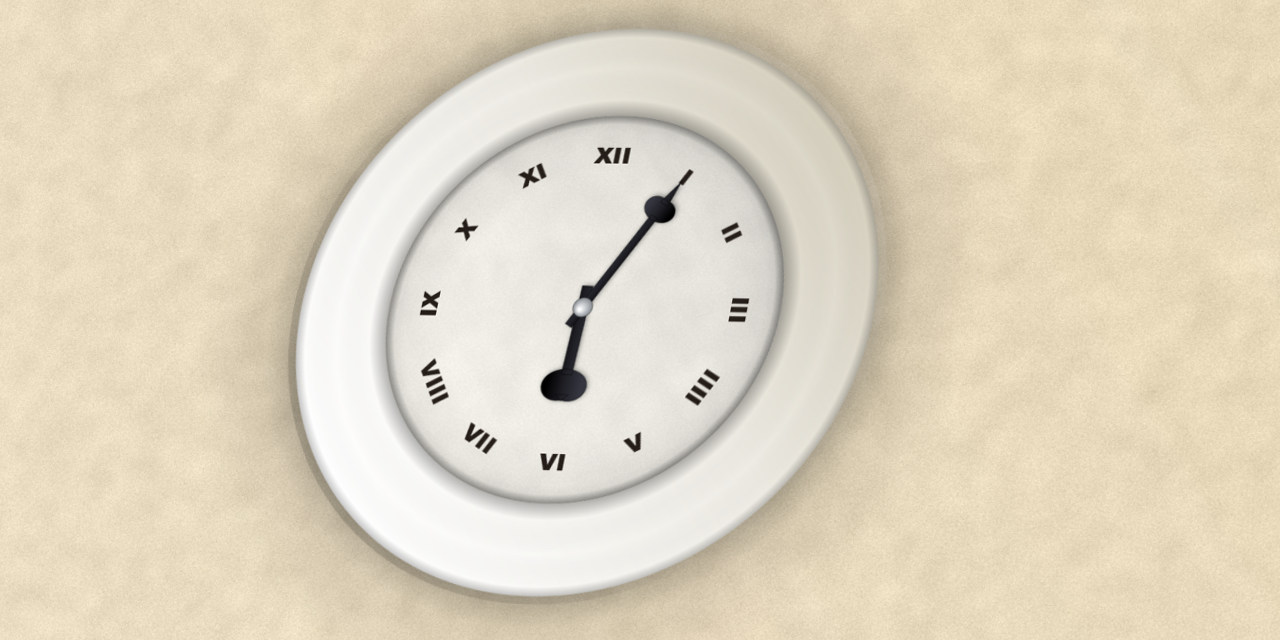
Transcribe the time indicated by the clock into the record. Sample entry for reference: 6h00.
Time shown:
6h05
